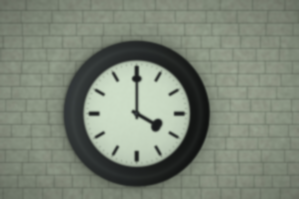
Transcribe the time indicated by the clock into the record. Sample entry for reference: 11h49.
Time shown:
4h00
